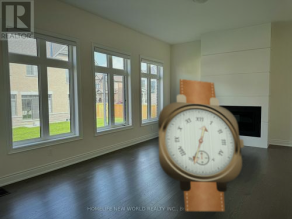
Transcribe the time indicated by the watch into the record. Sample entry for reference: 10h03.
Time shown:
12h33
